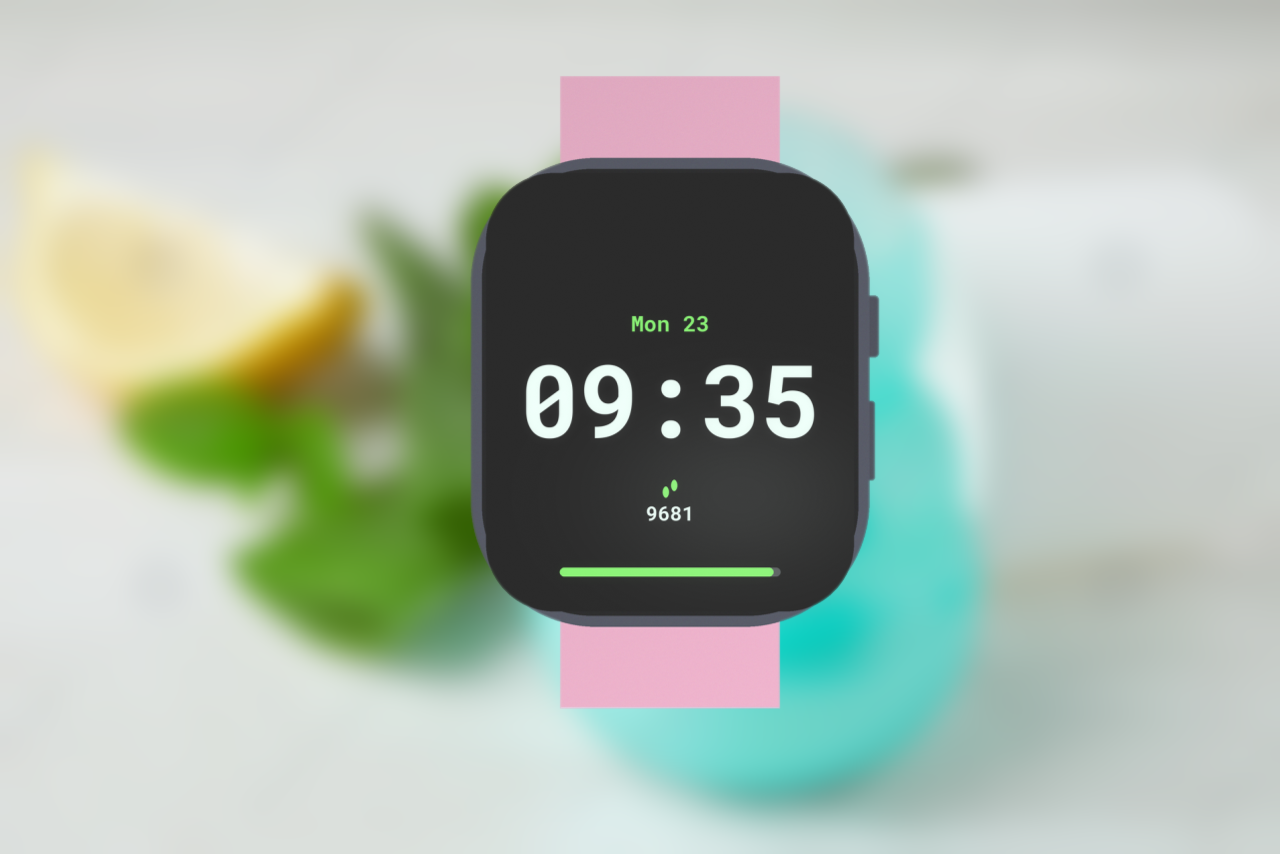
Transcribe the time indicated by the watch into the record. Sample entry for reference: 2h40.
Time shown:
9h35
